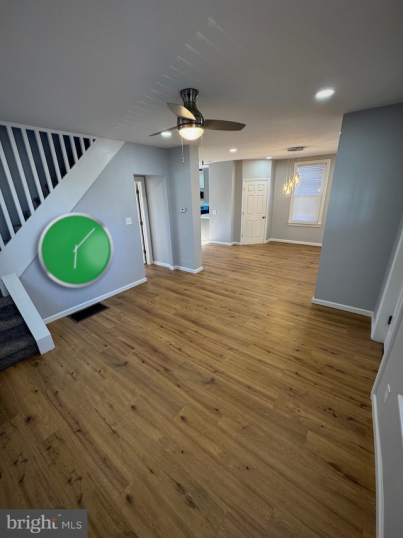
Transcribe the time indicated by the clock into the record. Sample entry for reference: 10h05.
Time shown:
6h07
